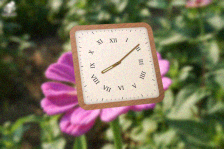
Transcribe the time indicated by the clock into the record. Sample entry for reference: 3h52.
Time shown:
8h09
